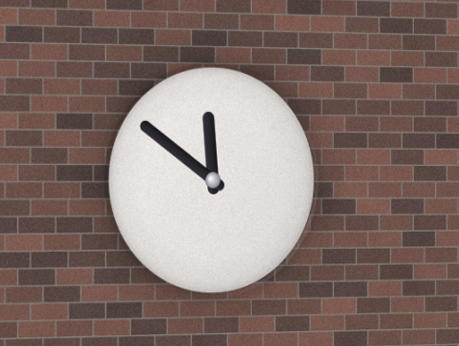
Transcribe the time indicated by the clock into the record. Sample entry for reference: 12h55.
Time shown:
11h51
